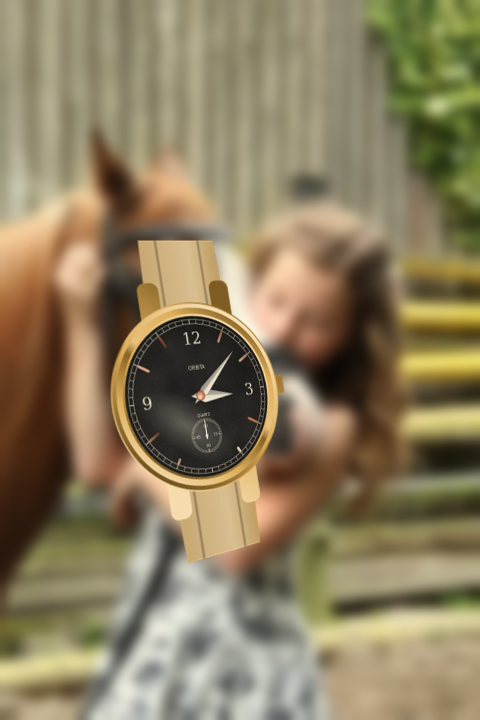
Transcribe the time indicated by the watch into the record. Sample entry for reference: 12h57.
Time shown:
3h08
